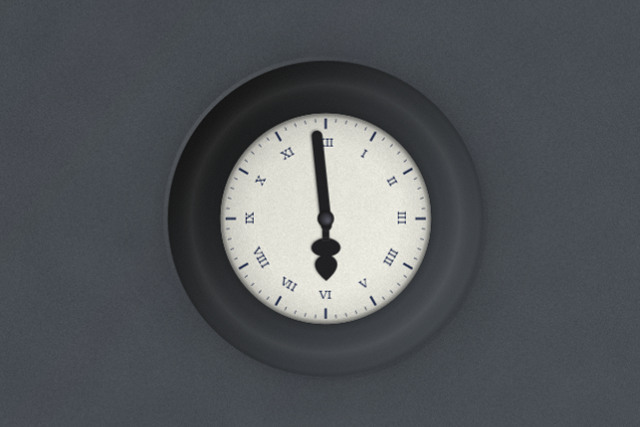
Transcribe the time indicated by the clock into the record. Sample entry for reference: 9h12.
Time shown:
5h59
